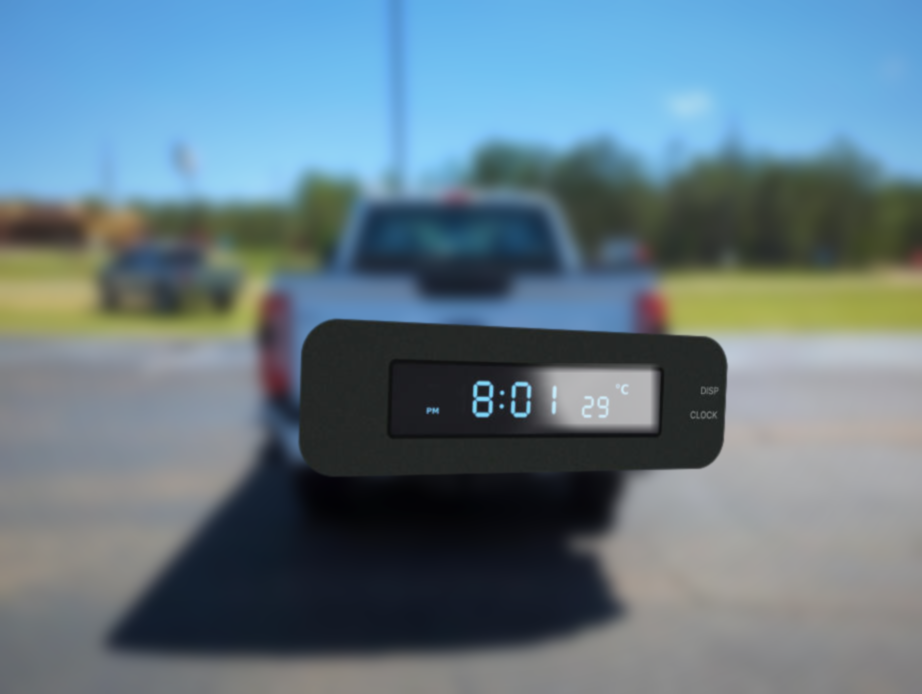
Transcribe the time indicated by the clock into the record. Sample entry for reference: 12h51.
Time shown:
8h01
